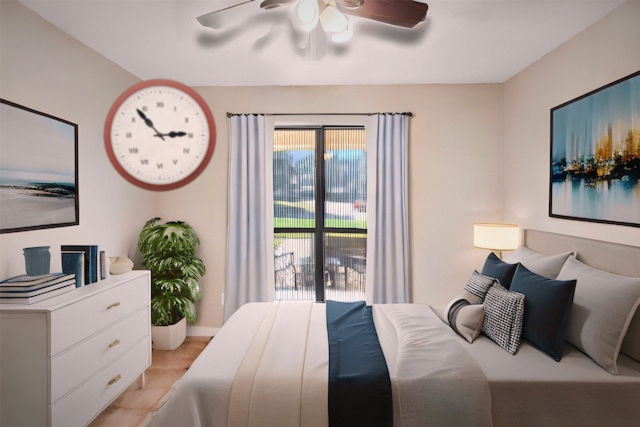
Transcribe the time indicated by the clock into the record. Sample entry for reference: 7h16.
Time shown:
2h53
